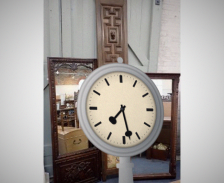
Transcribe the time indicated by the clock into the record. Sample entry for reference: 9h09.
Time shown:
7h28
